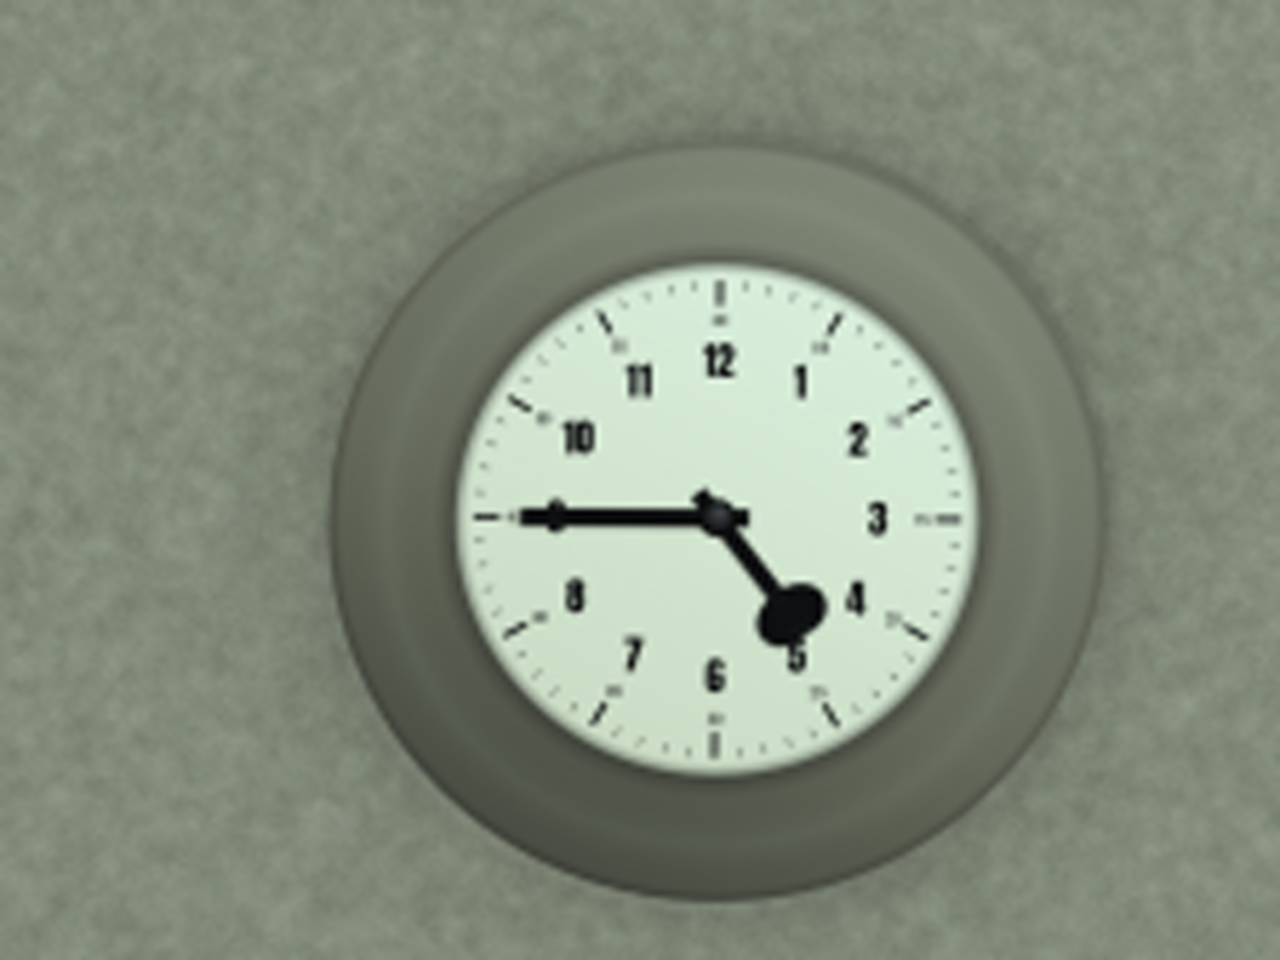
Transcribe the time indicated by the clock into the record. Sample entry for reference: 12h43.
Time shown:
4h45
